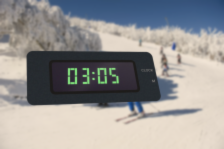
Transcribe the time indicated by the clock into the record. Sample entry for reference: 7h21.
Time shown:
3h05
